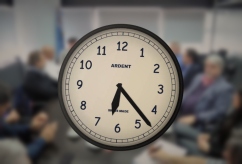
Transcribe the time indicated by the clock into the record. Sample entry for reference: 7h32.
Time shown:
6h23
